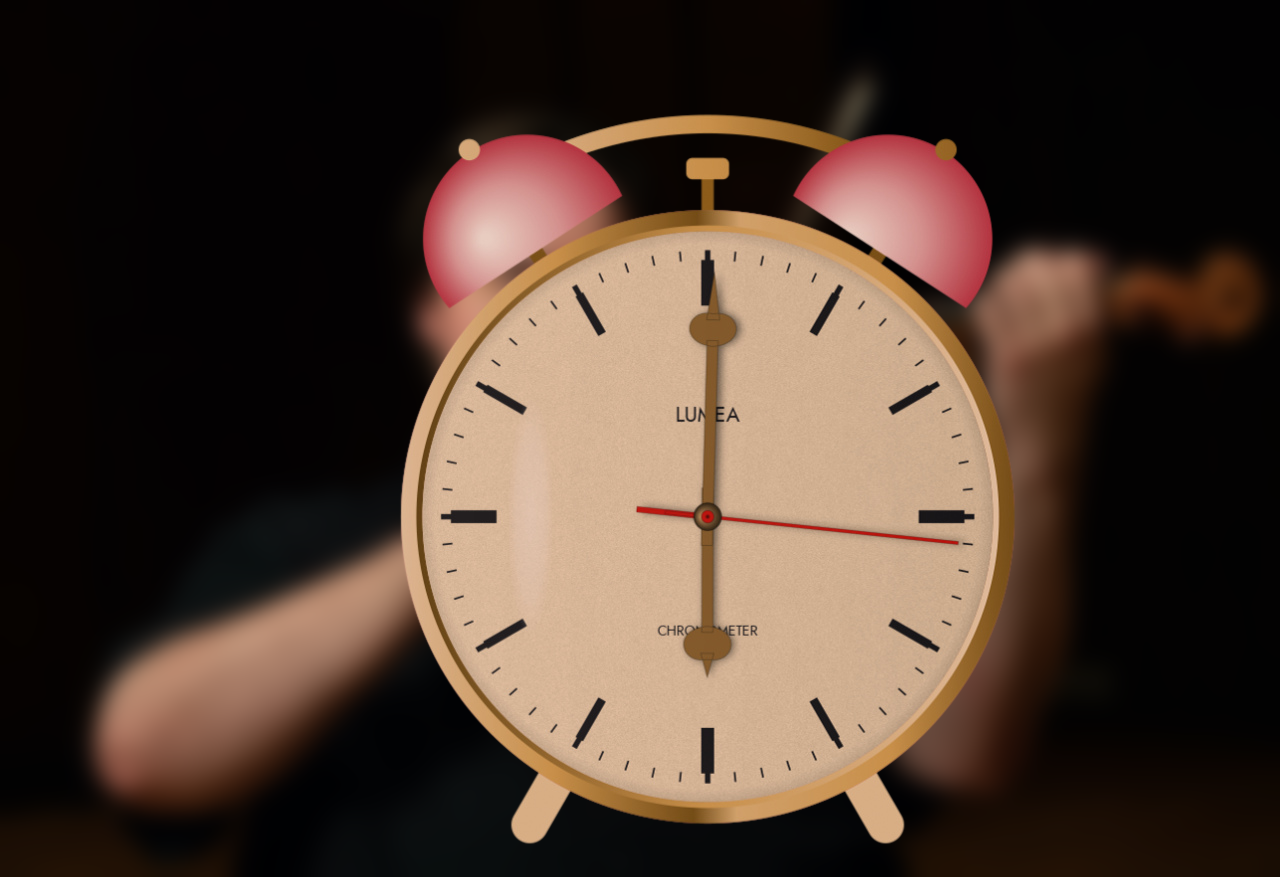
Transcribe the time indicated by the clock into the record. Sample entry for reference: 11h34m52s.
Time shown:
6h00m16s
